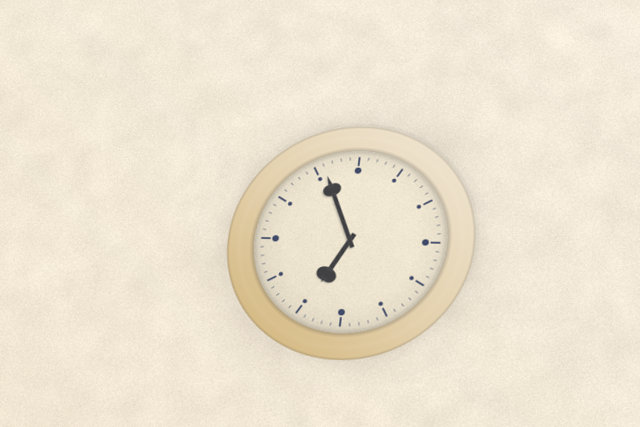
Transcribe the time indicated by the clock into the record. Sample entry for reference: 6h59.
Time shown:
6h56
